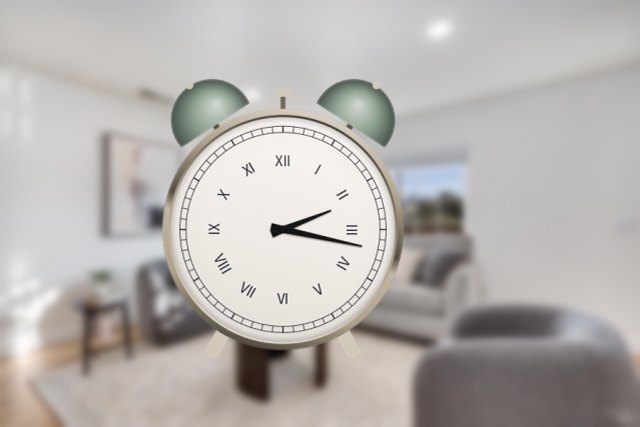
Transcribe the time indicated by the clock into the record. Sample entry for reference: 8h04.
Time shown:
2h17
